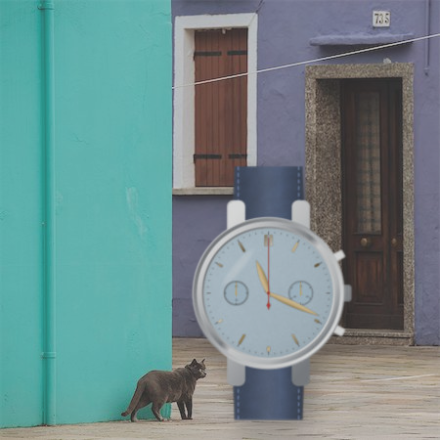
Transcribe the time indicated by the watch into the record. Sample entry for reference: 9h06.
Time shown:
11h19
